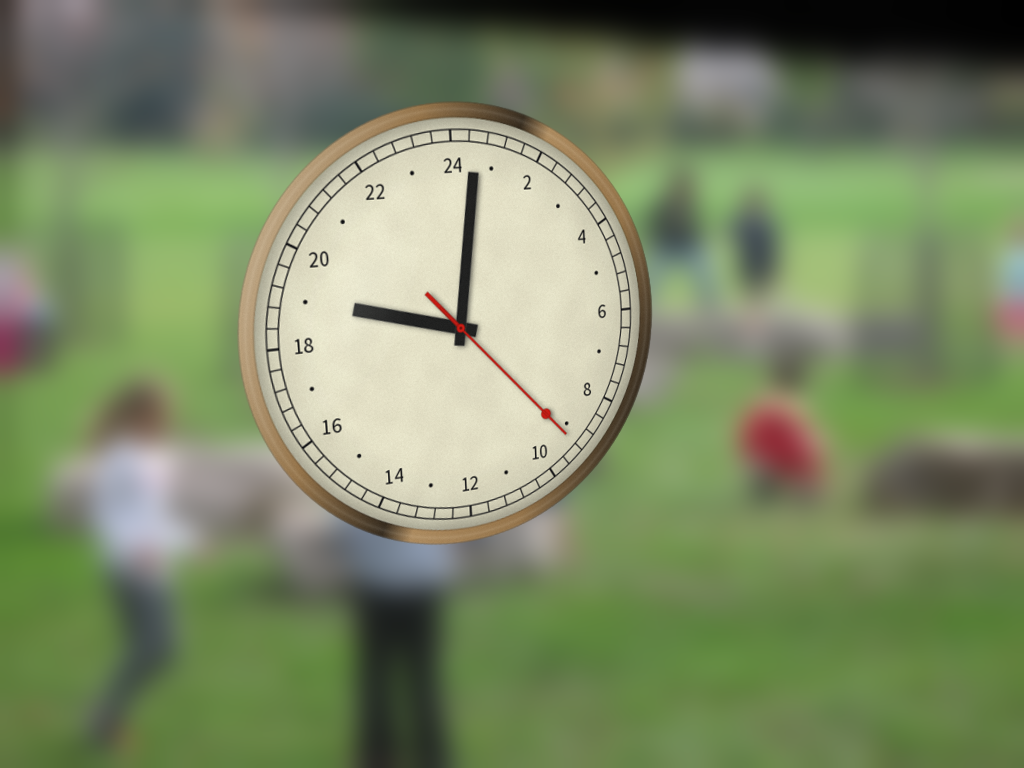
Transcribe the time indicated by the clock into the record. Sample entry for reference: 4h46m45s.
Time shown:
19h01m23s
